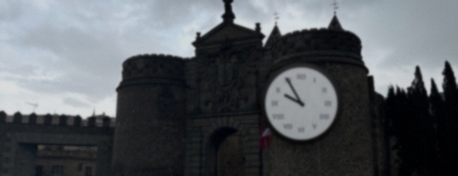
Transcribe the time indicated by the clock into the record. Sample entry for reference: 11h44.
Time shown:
9h55
